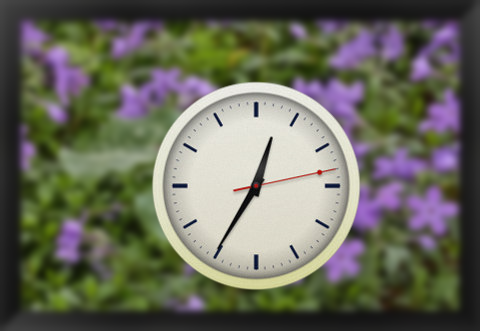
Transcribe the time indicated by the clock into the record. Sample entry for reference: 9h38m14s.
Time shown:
12h35m13s
